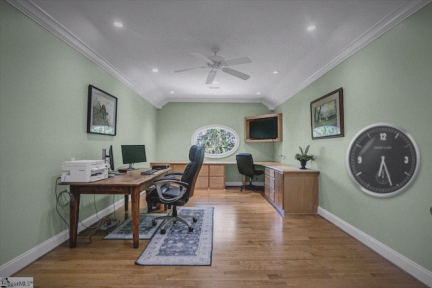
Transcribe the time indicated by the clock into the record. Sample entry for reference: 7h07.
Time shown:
6h27
